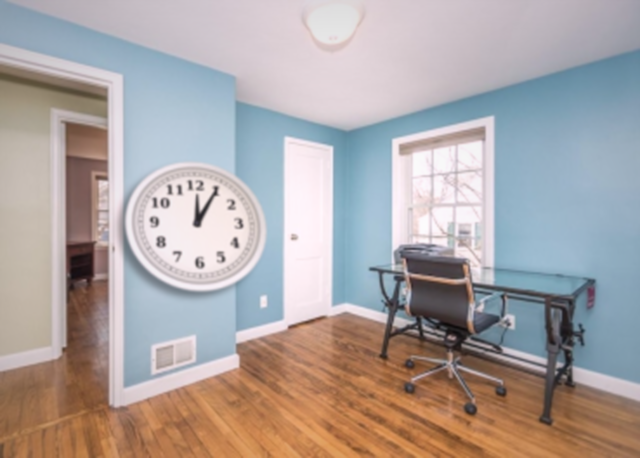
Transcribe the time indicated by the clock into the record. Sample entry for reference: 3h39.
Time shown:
12h05
